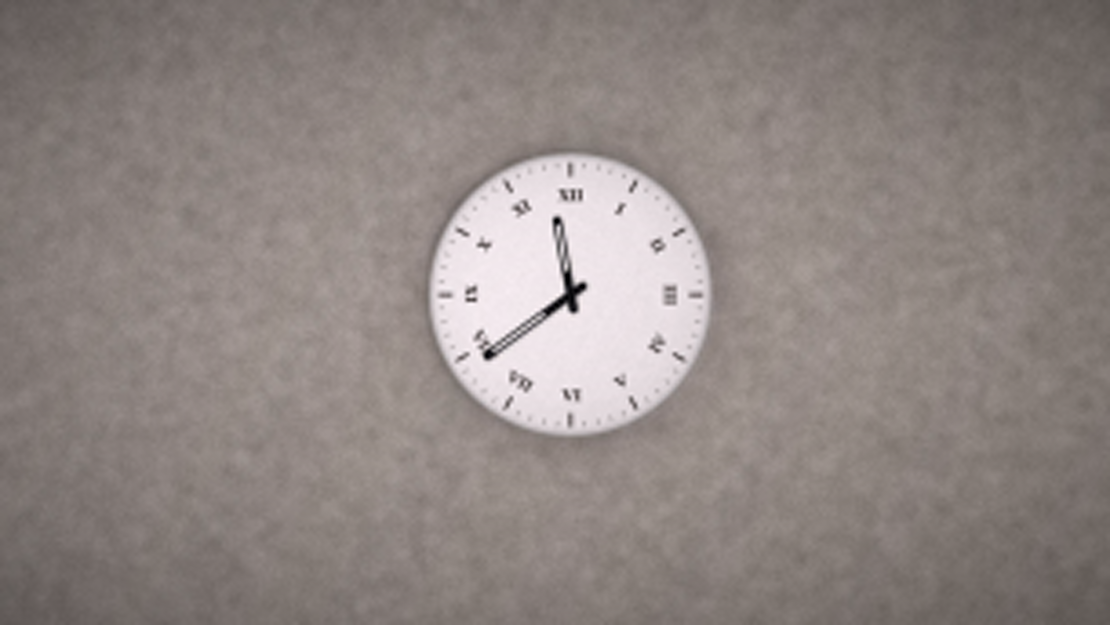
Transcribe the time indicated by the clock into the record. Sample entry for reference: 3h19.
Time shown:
11h39
